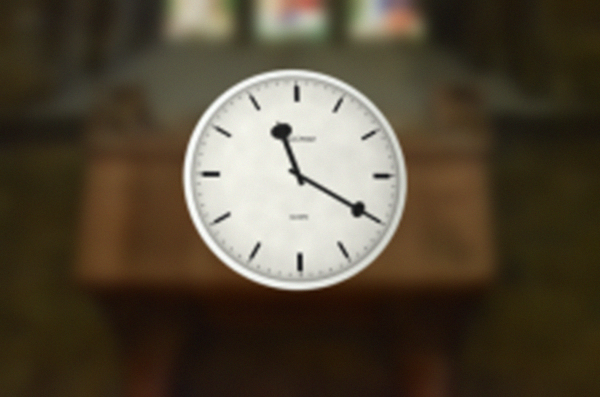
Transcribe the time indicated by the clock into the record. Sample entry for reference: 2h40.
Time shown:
11h20
